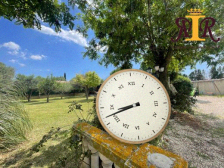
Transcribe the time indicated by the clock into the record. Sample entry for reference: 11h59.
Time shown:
8h42
